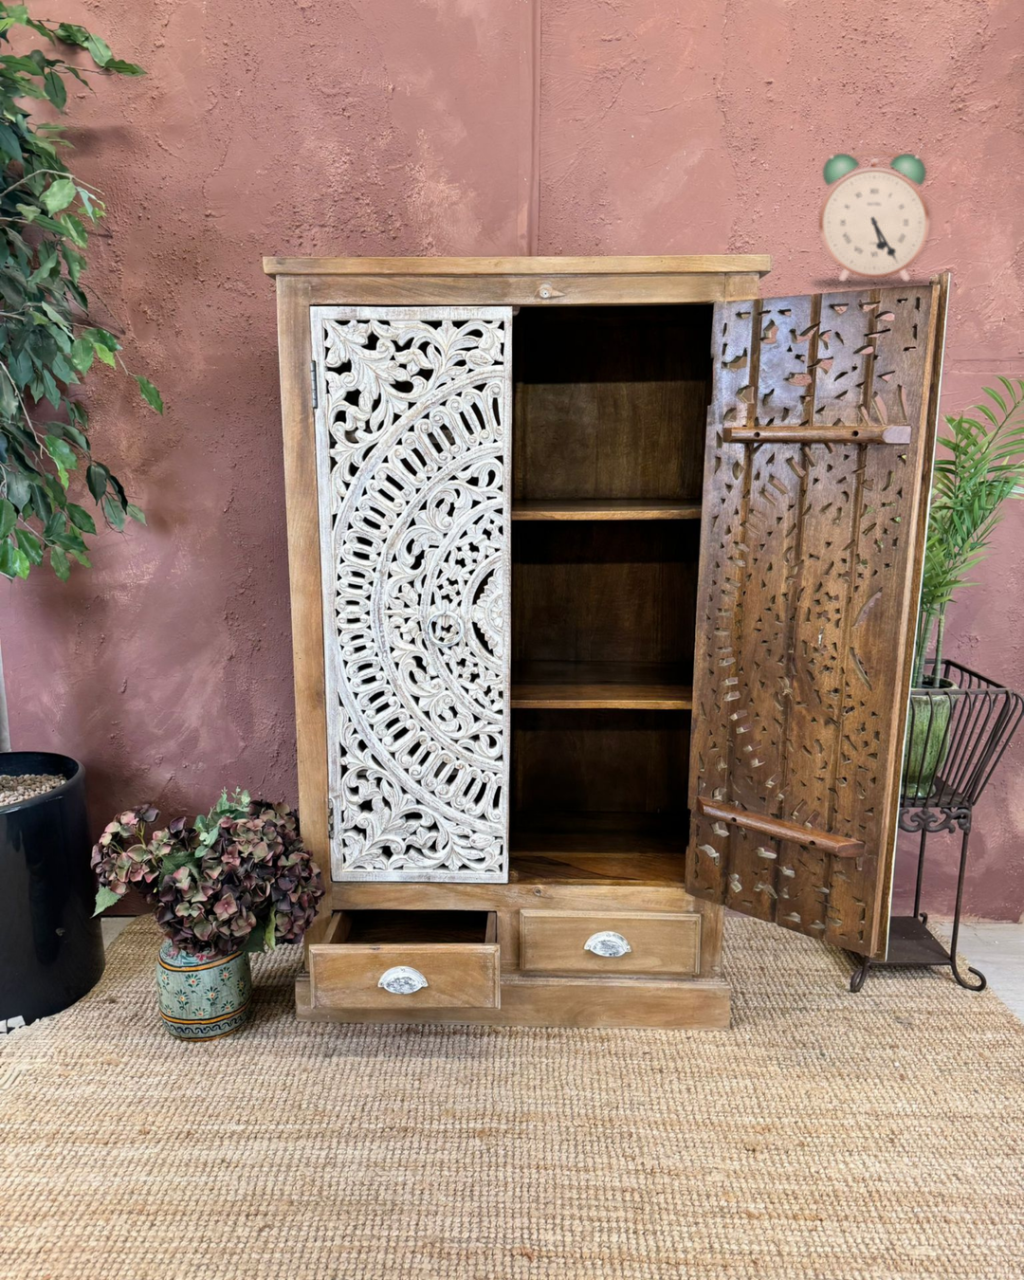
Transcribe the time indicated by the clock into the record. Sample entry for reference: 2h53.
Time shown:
5h25
